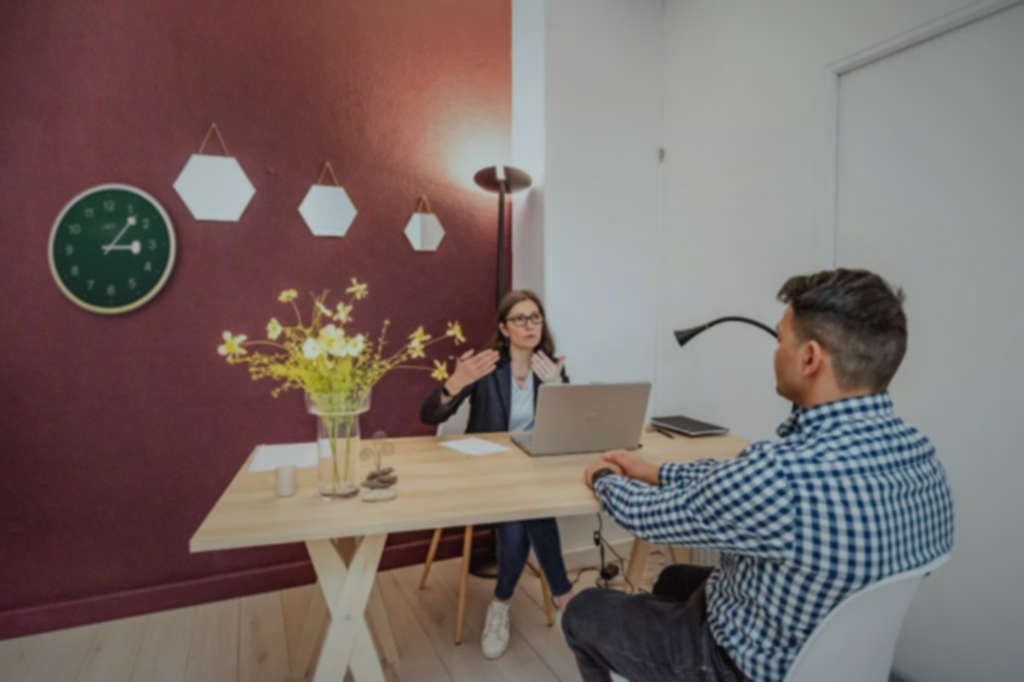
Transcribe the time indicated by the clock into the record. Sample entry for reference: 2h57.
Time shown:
3h07
